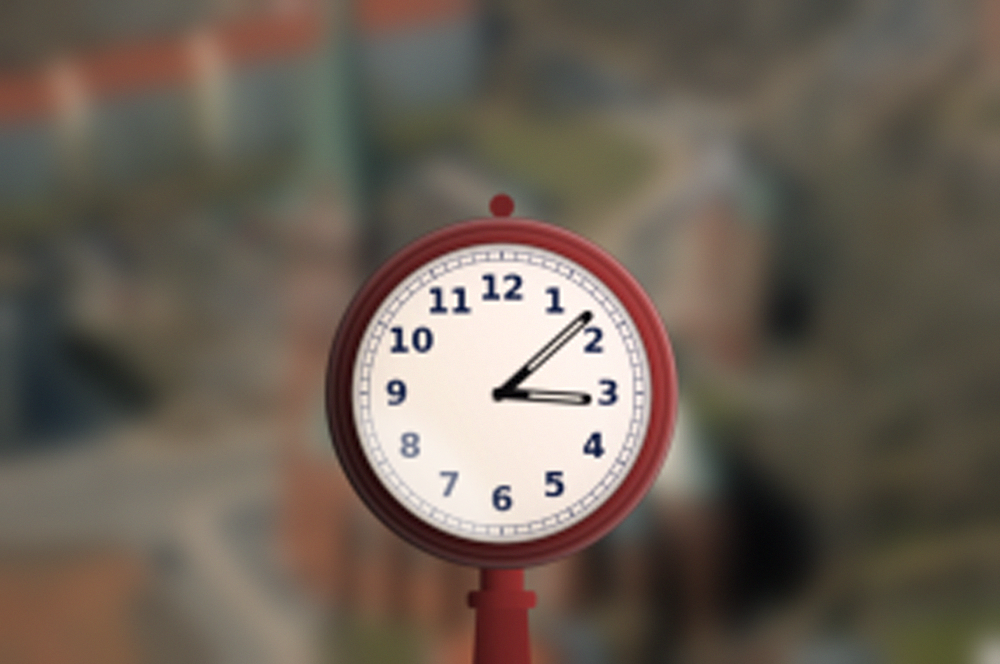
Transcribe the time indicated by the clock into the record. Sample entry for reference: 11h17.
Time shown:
3h08
